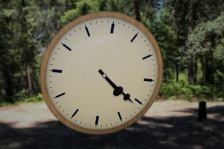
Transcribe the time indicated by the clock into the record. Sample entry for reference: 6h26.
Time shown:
4h21
